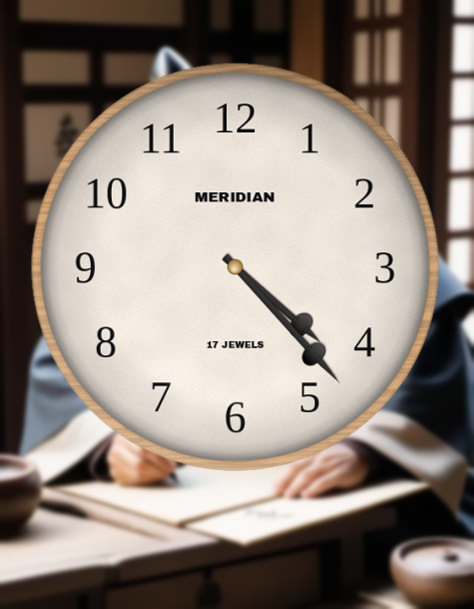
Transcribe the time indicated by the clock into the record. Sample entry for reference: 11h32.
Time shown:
4h23
